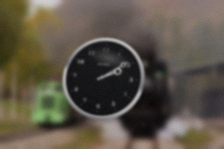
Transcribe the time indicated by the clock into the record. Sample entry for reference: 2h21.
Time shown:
2h09
